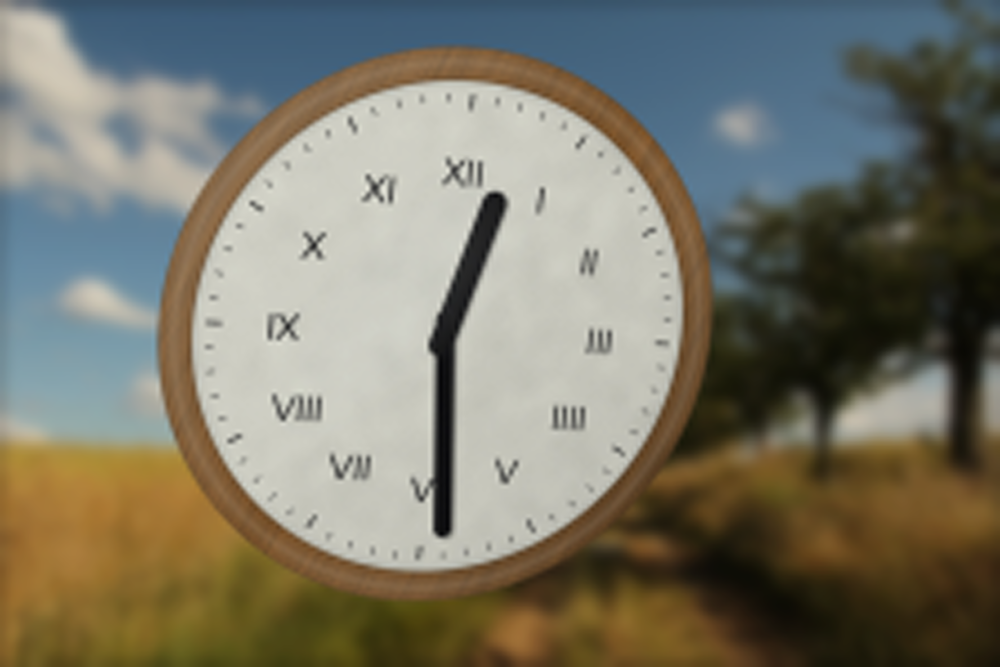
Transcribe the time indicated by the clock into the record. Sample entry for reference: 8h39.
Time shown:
12h29
